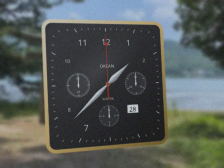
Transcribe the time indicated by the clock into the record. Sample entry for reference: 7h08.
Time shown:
1h38
